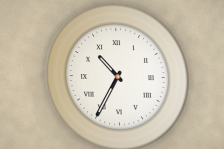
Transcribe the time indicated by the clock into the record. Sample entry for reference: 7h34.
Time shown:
10h35
